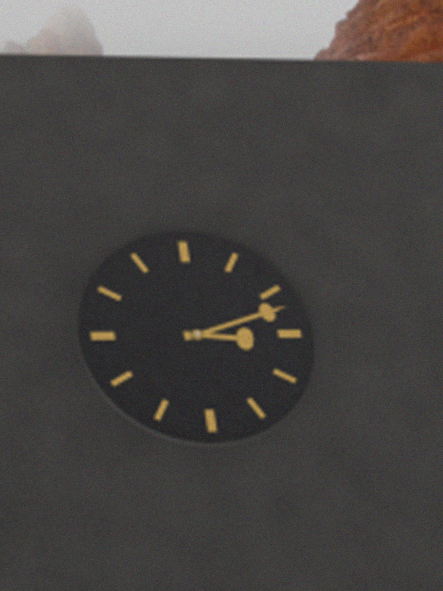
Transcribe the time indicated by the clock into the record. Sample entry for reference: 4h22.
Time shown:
3h12
